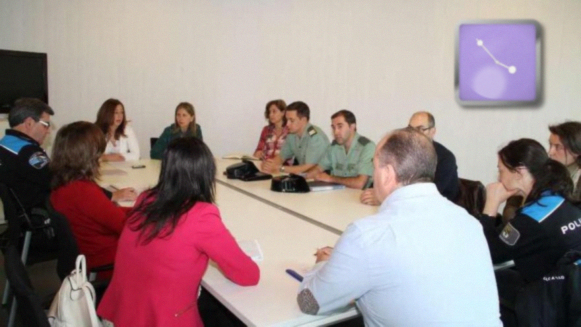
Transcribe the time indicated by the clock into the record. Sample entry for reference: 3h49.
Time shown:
3h53
